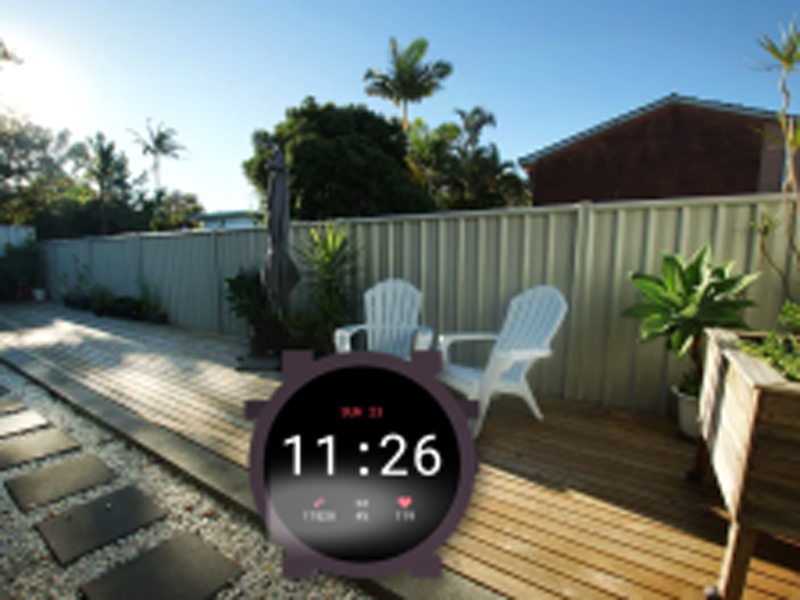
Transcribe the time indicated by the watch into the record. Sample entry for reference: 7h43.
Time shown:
11h26
